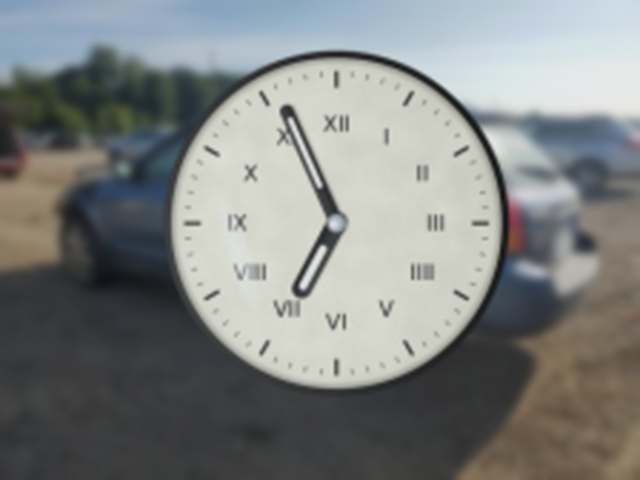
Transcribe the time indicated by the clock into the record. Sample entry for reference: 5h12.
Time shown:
6h56
